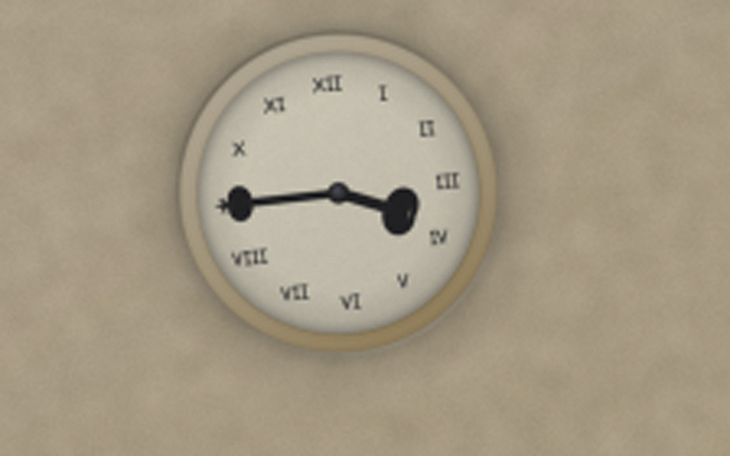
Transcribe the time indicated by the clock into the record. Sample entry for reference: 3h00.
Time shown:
3h45
